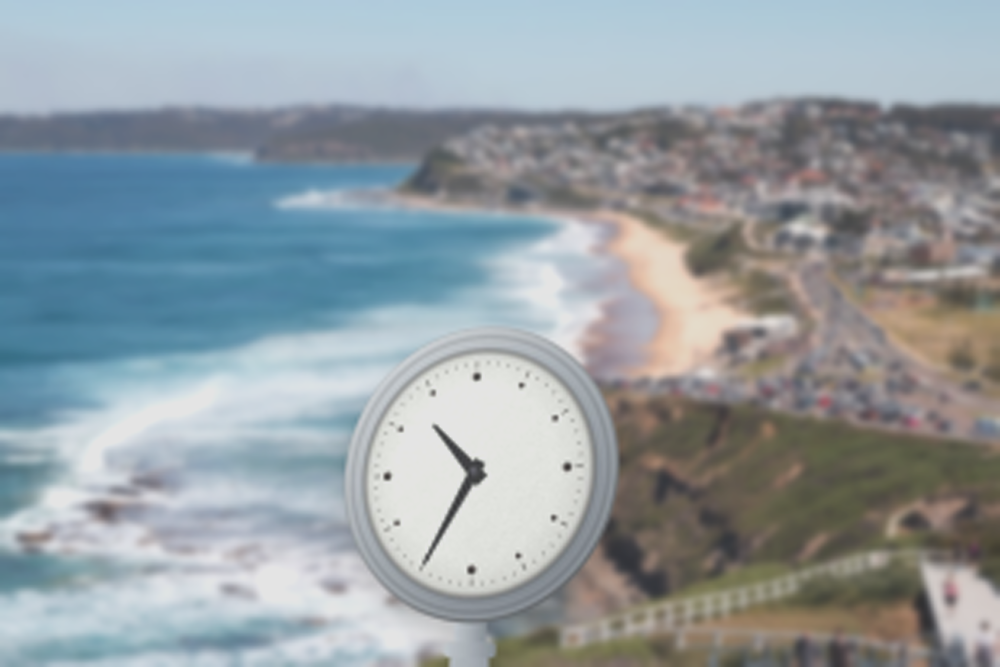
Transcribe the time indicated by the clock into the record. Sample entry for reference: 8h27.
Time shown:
10h35
